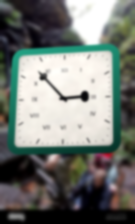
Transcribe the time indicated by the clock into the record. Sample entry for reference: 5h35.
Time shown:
2h53
